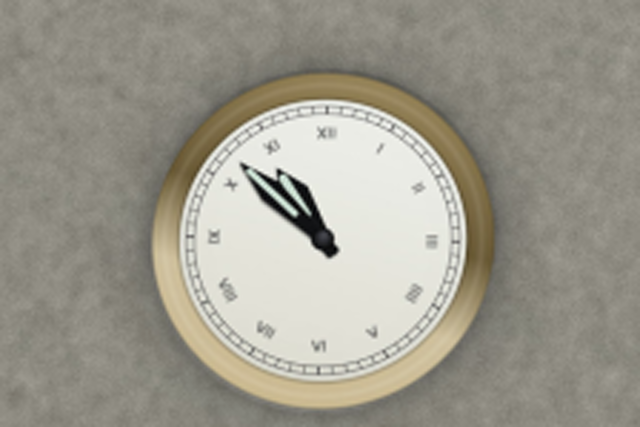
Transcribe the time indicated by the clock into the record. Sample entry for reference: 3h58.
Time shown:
10h52
